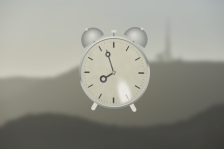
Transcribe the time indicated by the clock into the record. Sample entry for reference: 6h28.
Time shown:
7h57
